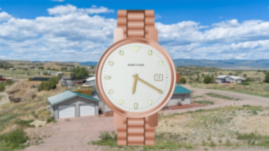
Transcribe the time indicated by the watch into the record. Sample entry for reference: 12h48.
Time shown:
6h20
